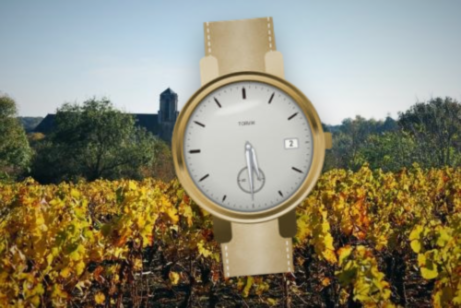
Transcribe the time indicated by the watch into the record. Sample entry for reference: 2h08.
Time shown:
5h30
